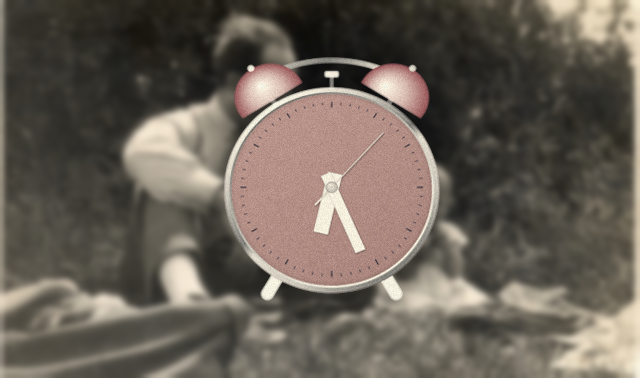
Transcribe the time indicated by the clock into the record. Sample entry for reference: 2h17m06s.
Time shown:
6h26m07s
